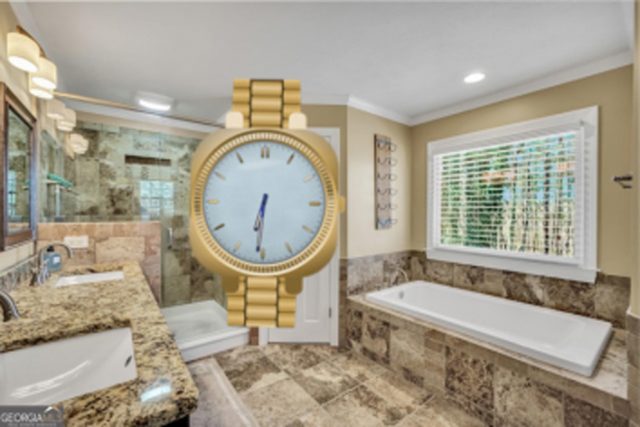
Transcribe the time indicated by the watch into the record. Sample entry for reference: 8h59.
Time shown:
6h31
